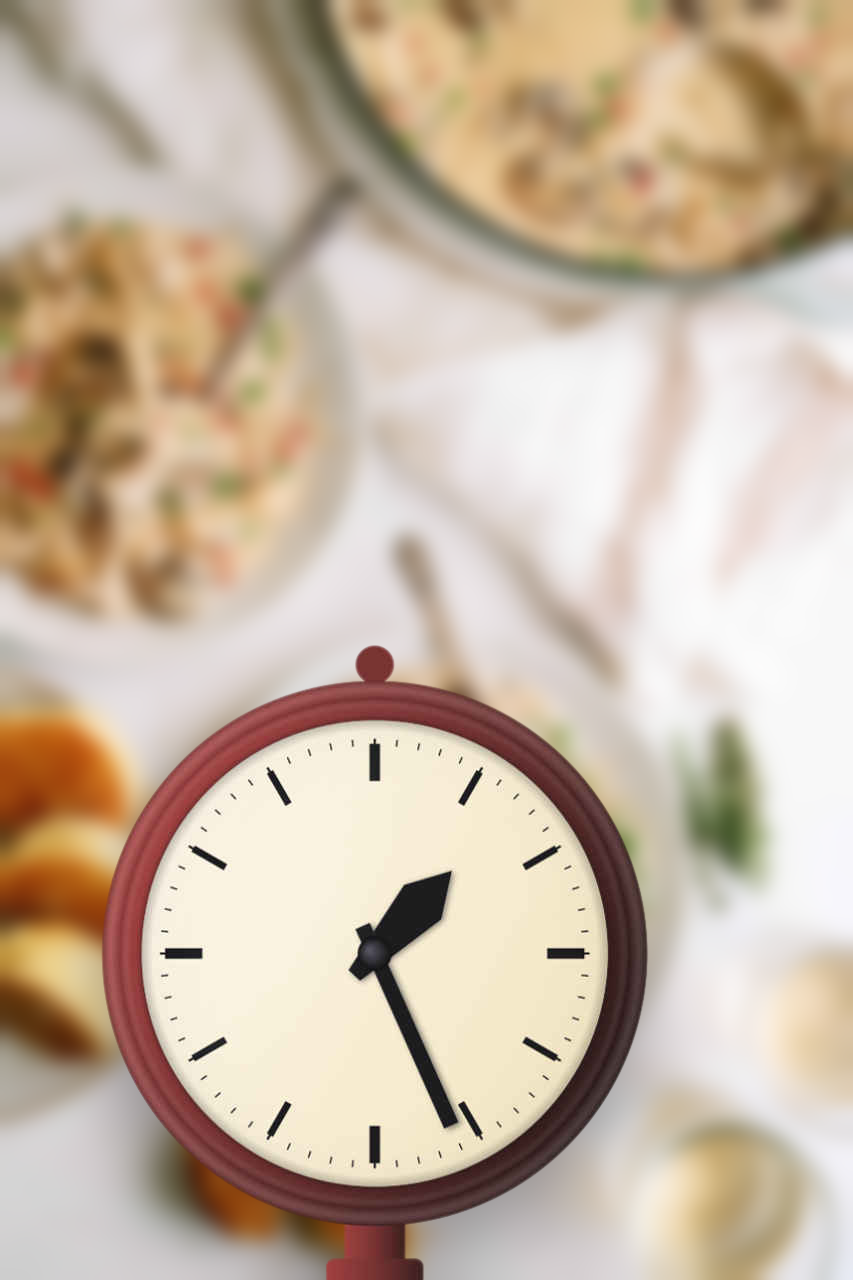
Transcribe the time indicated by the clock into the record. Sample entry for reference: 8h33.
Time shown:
1h26
